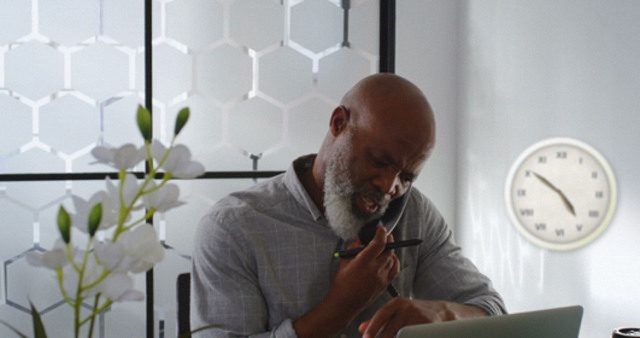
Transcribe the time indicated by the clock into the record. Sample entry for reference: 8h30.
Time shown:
4h51
